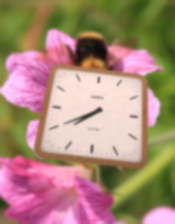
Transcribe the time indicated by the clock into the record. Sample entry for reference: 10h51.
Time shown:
7h40
